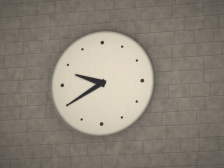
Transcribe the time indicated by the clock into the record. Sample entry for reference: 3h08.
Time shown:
9h40
